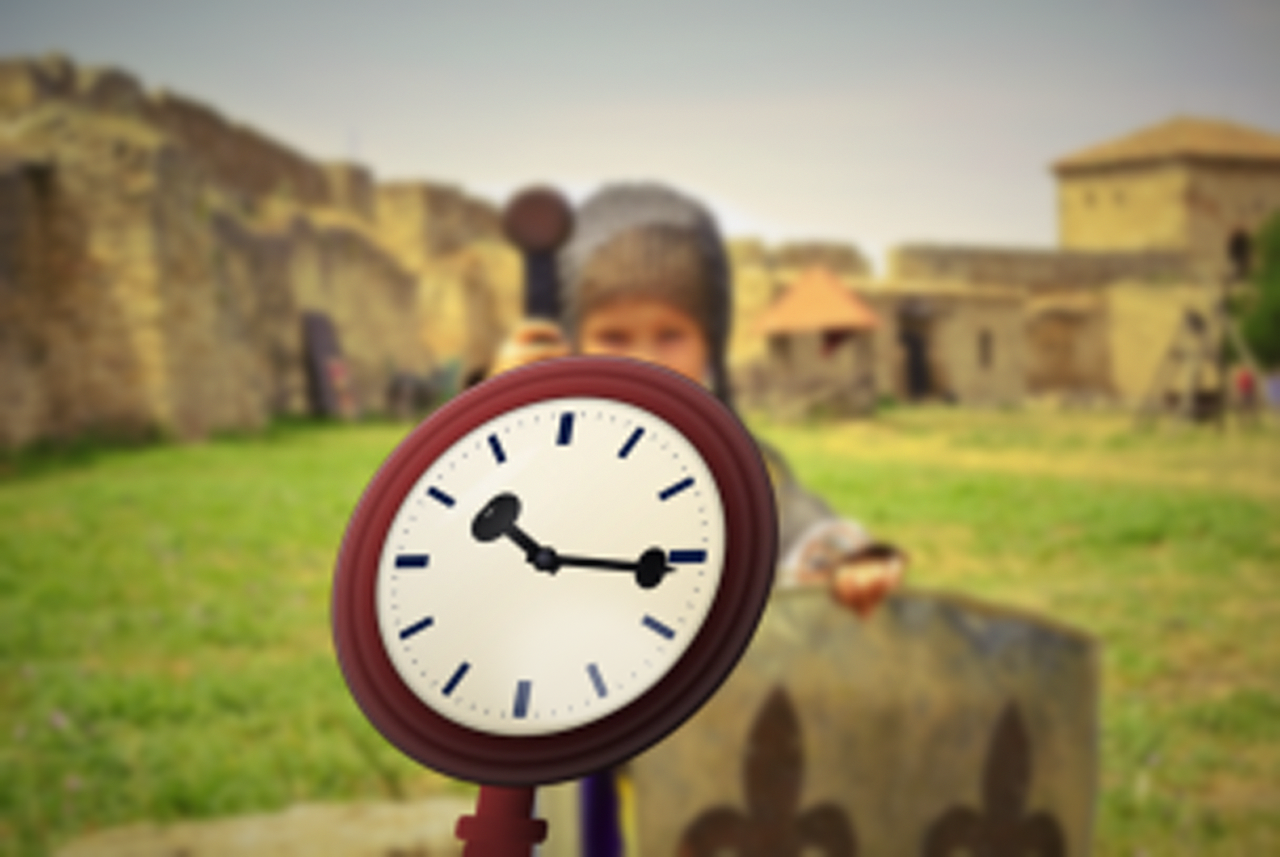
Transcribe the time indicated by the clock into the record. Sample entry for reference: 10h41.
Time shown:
10h16
